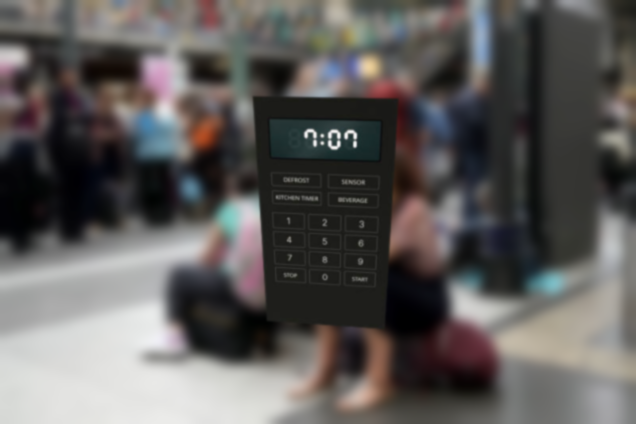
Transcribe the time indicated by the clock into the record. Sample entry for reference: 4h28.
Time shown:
7h07
